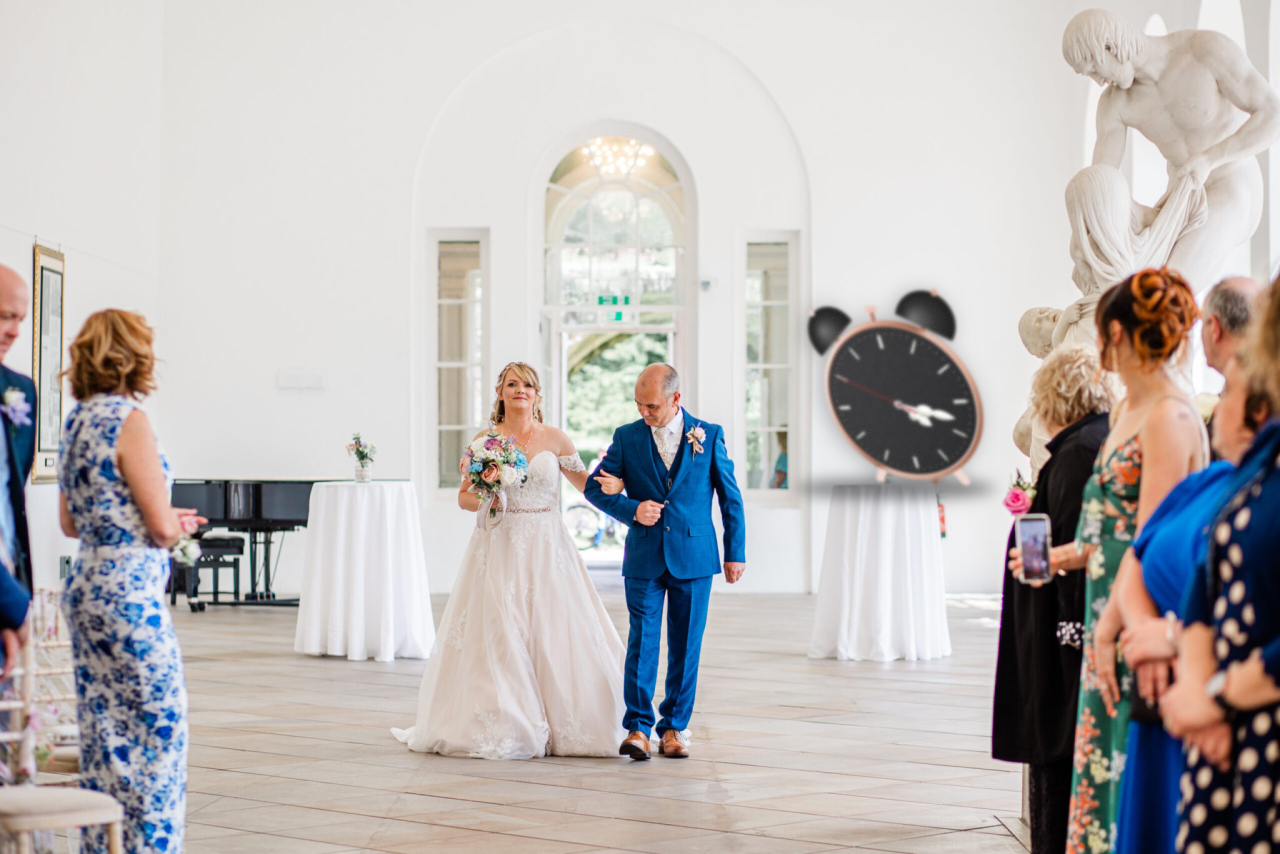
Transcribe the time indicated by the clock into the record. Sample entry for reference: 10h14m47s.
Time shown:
4h17m50s
